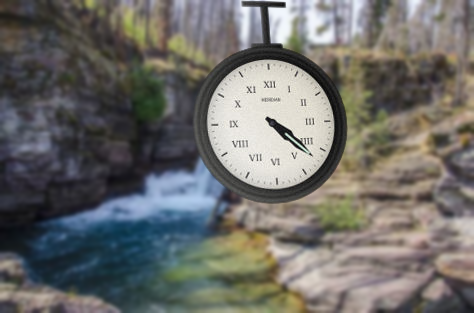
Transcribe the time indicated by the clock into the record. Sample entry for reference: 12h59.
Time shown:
4h22
